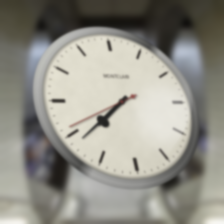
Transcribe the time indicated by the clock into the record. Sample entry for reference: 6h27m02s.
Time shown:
7h38m41s
